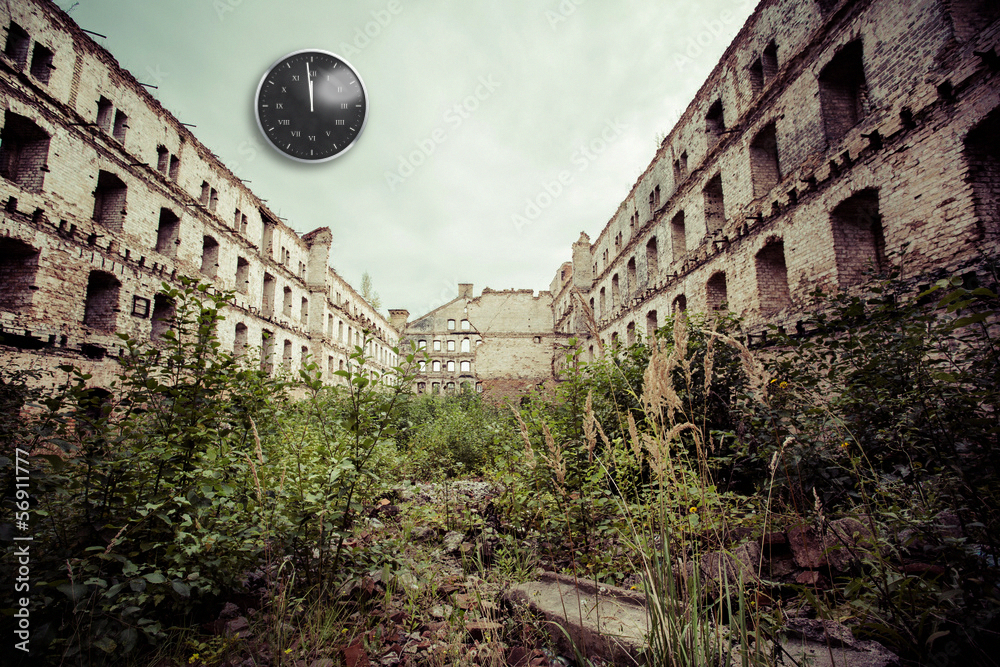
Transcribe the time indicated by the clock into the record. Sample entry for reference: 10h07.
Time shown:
11h59
